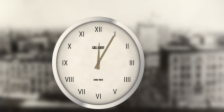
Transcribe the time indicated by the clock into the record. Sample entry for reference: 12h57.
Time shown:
12h05
